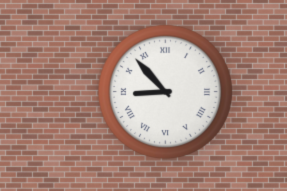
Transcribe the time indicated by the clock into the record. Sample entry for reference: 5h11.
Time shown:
8h53
